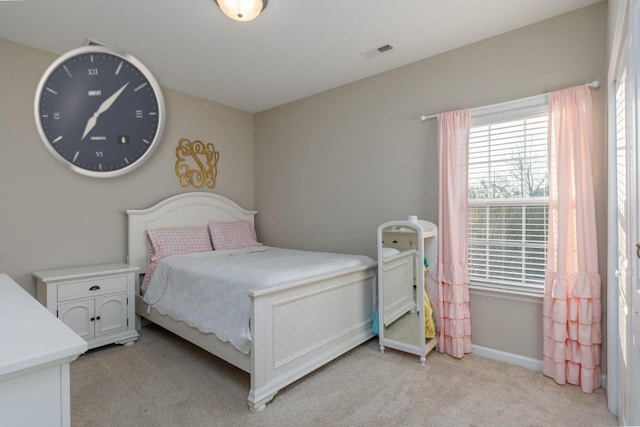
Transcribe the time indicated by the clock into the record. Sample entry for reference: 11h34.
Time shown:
7h08
